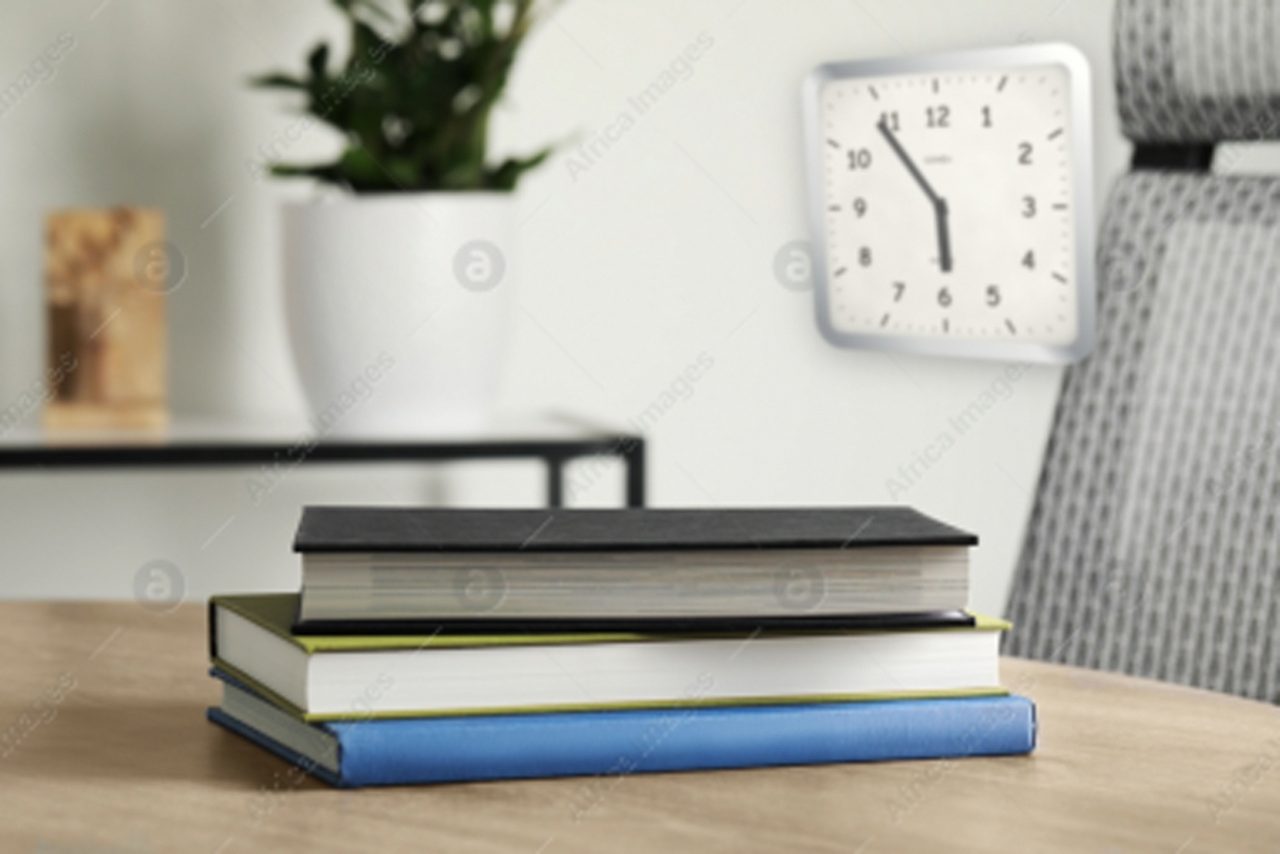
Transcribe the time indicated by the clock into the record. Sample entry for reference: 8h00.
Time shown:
5h54
